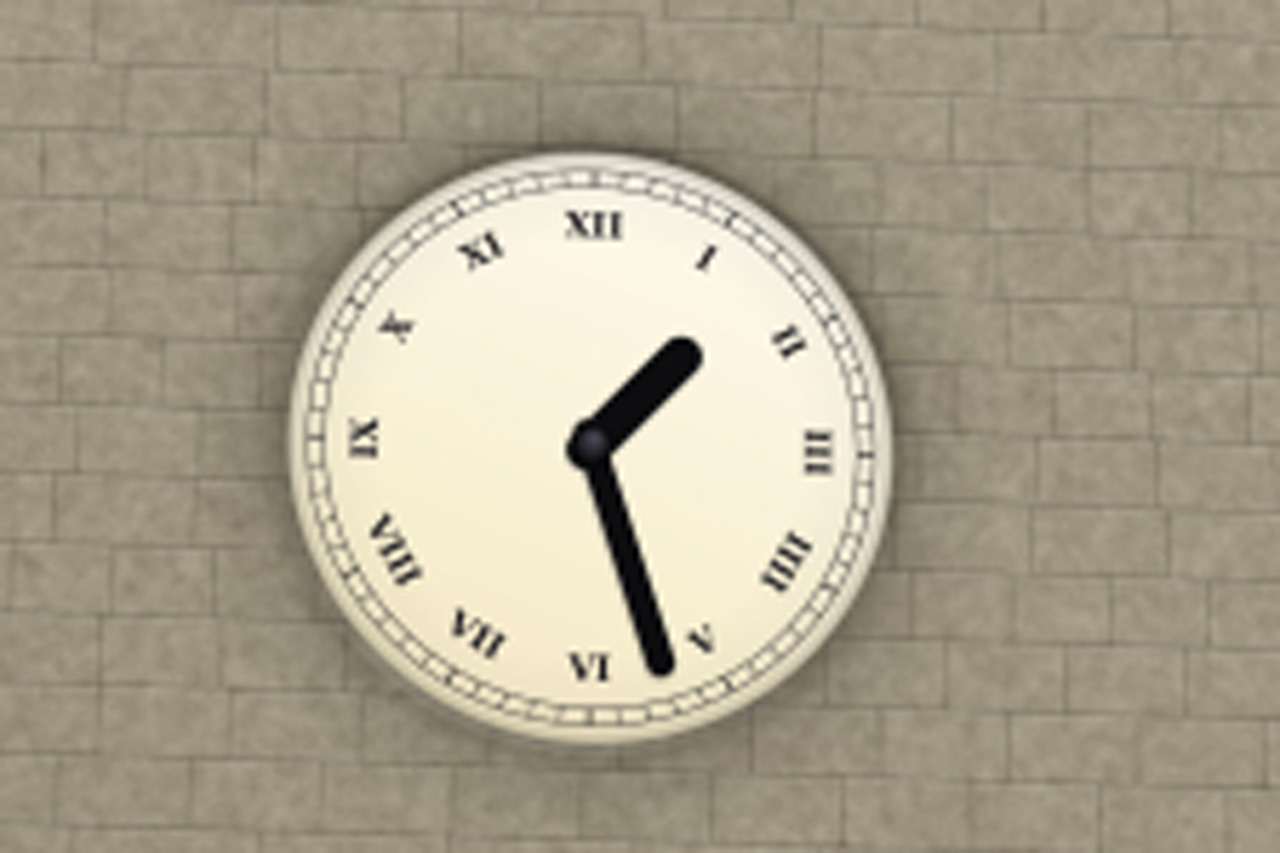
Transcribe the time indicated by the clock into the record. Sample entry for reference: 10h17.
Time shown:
1h27
